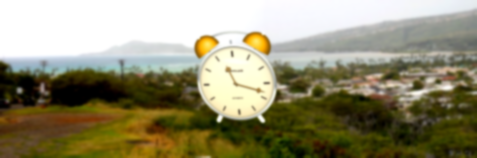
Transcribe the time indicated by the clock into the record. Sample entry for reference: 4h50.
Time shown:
11h18
